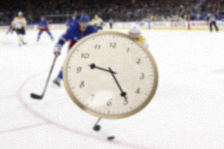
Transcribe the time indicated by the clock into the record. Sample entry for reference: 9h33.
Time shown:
9h25
